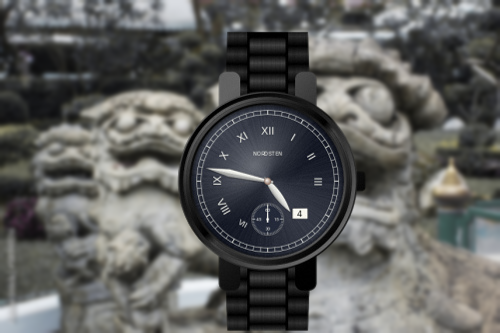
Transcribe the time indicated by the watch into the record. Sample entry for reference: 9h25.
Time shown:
4h47
